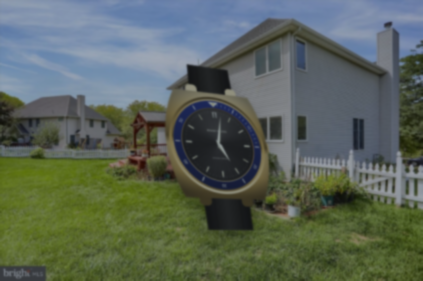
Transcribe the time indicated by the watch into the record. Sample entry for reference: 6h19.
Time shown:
5h02
